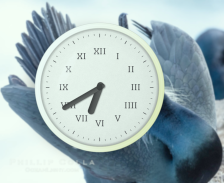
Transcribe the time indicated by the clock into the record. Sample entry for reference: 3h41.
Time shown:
6h40
